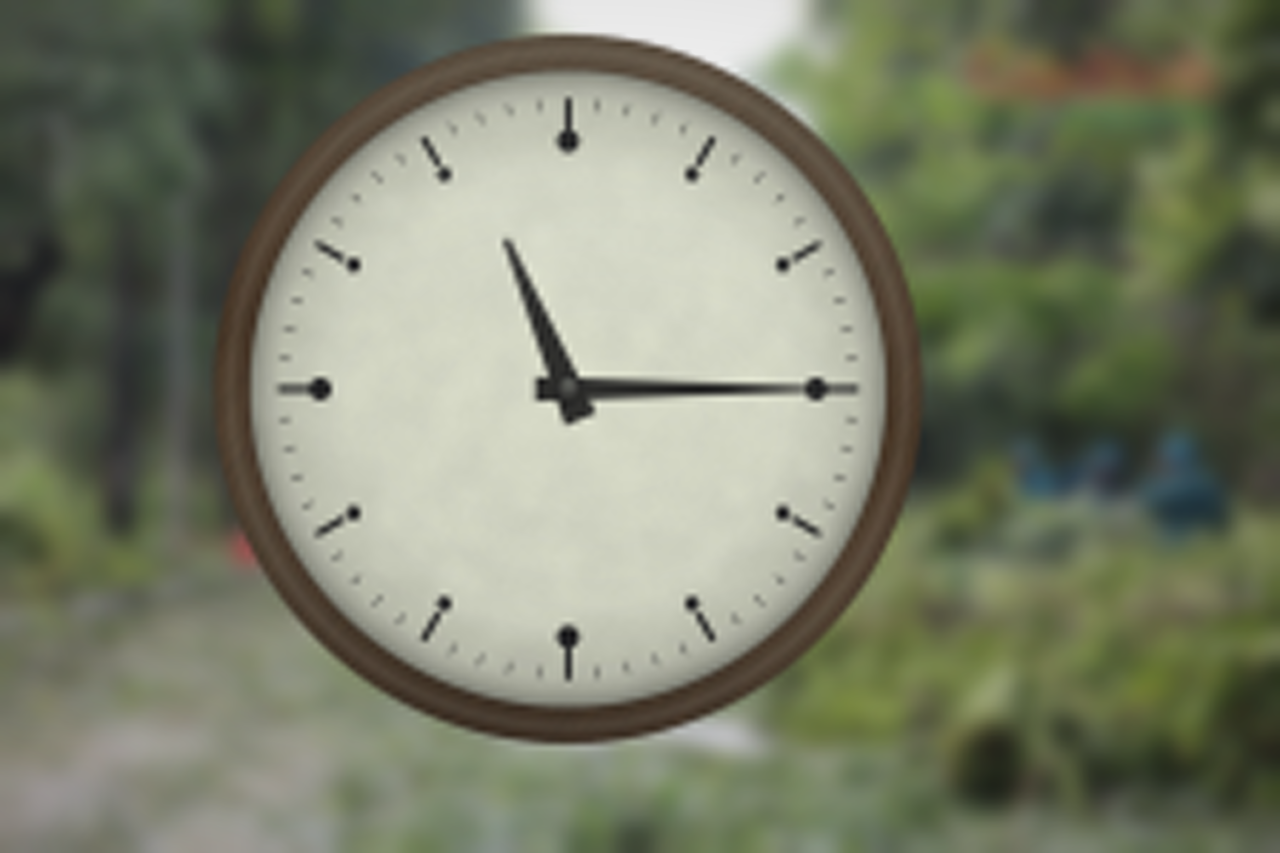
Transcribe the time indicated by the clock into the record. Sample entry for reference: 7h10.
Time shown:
11h15
